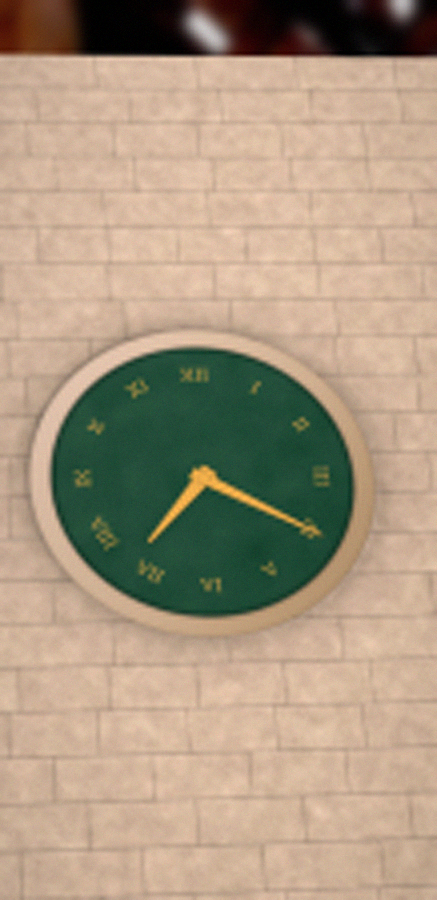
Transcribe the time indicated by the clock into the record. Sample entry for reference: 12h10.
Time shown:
7h20
